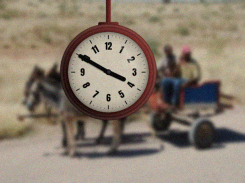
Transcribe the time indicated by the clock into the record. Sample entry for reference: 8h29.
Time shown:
3h50
